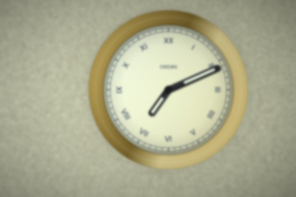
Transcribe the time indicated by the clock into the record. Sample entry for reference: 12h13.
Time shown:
7h11
